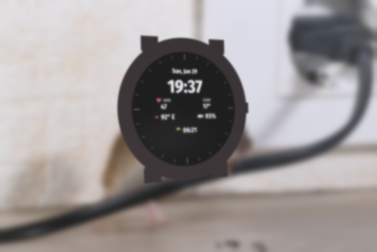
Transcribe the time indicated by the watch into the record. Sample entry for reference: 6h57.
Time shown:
19h37
